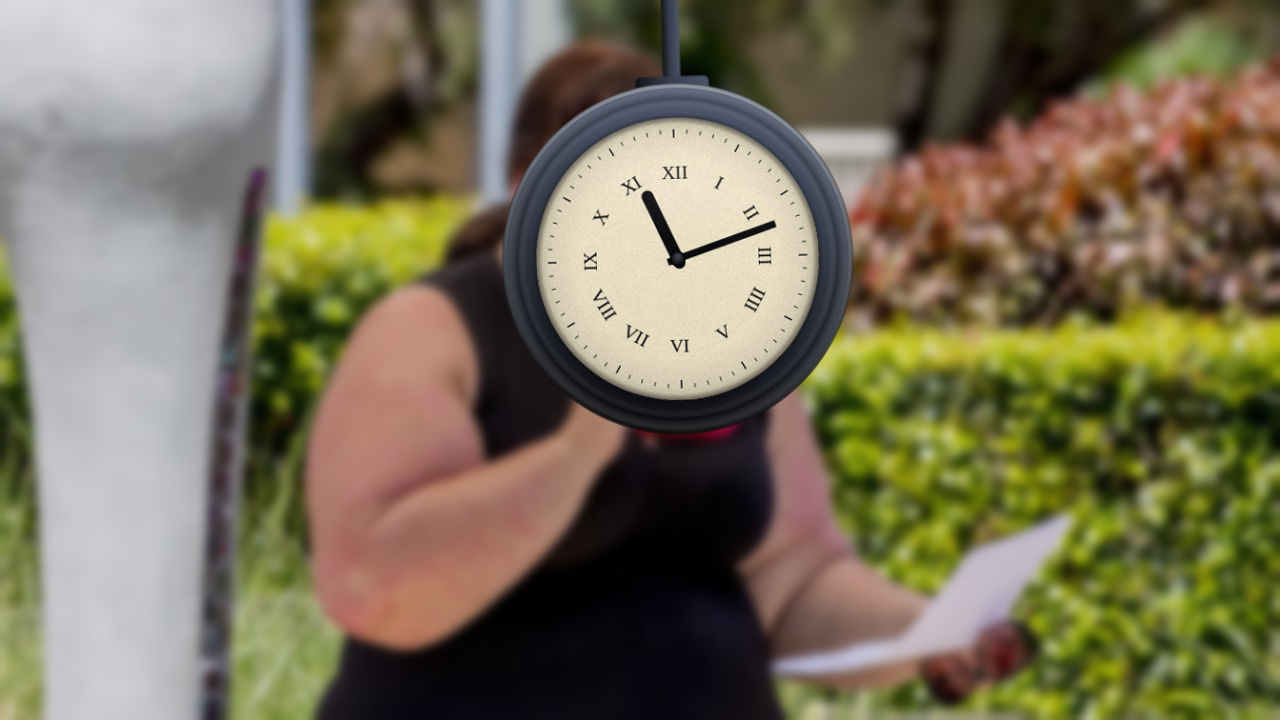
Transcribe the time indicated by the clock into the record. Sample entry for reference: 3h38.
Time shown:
11h12
